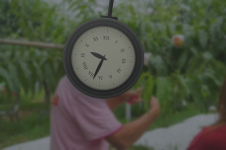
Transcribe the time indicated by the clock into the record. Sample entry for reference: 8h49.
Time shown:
9h33
